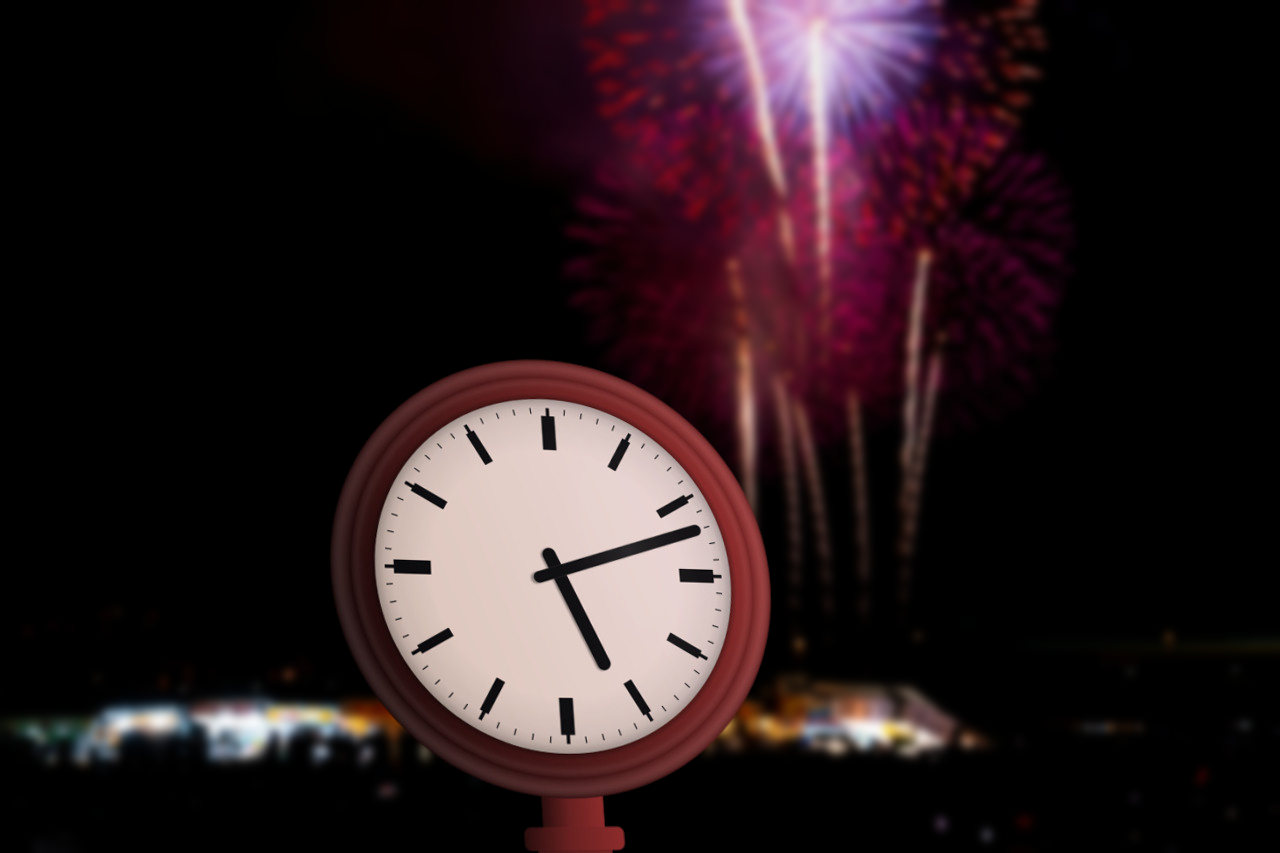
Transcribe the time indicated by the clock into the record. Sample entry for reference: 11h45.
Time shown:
5h12
